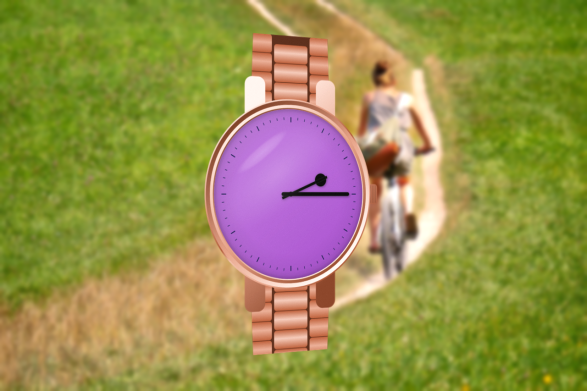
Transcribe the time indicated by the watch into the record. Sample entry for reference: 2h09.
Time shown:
2h15
